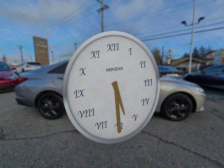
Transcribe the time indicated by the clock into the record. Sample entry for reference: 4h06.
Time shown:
5h30
